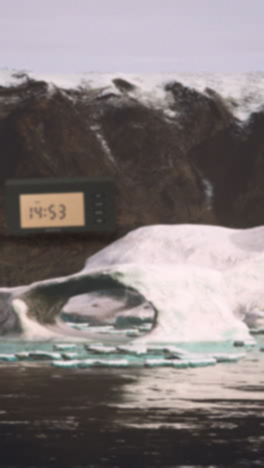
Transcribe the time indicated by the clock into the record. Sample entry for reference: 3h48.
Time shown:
14h53
